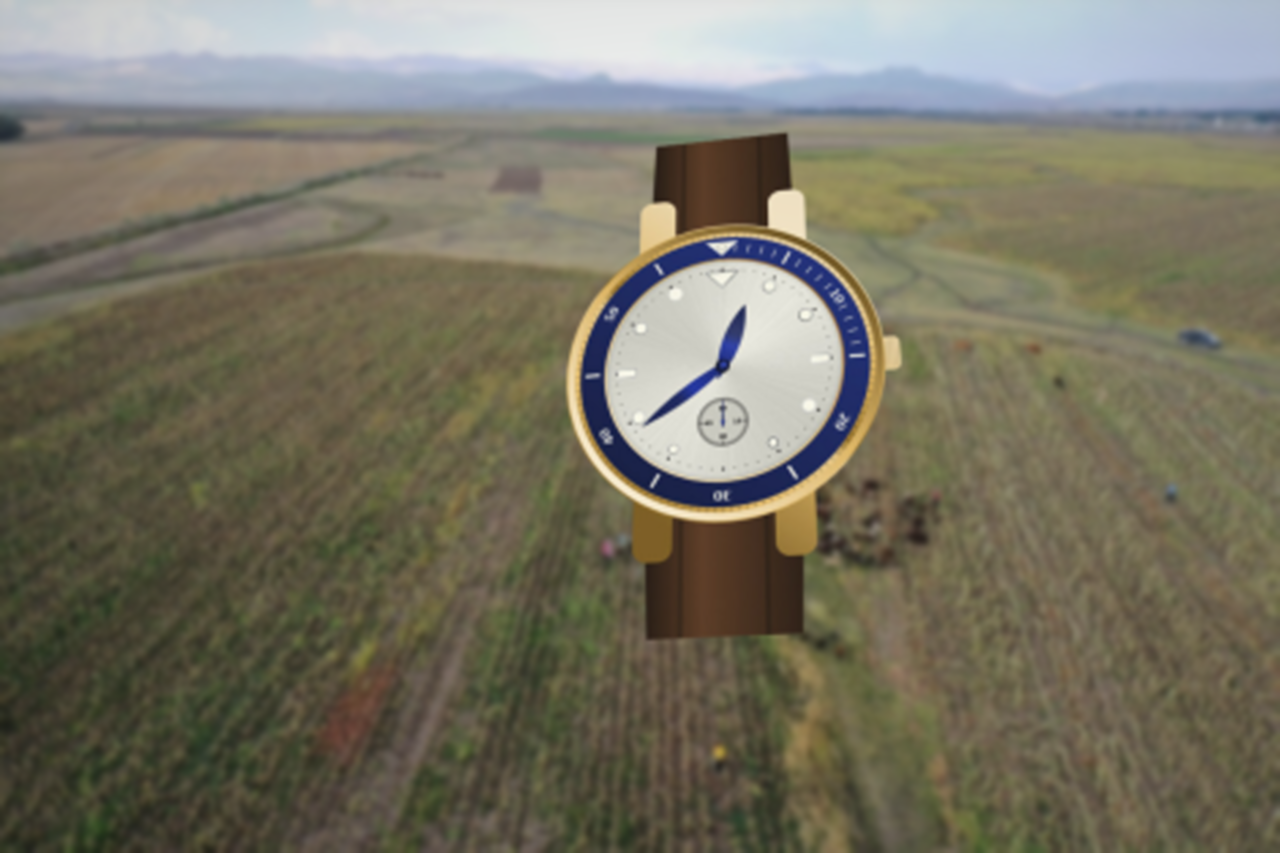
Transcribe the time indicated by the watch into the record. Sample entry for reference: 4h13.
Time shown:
12h39
